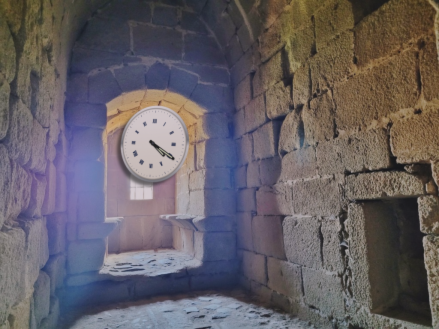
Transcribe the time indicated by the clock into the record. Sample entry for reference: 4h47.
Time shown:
4h20
